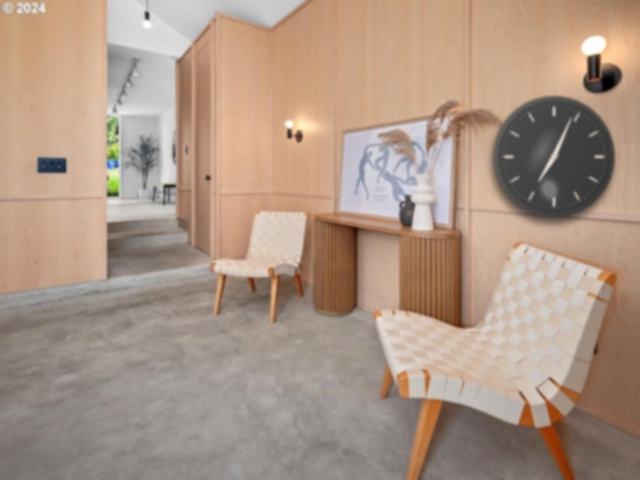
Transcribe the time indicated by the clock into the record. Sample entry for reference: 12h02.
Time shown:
7h04
